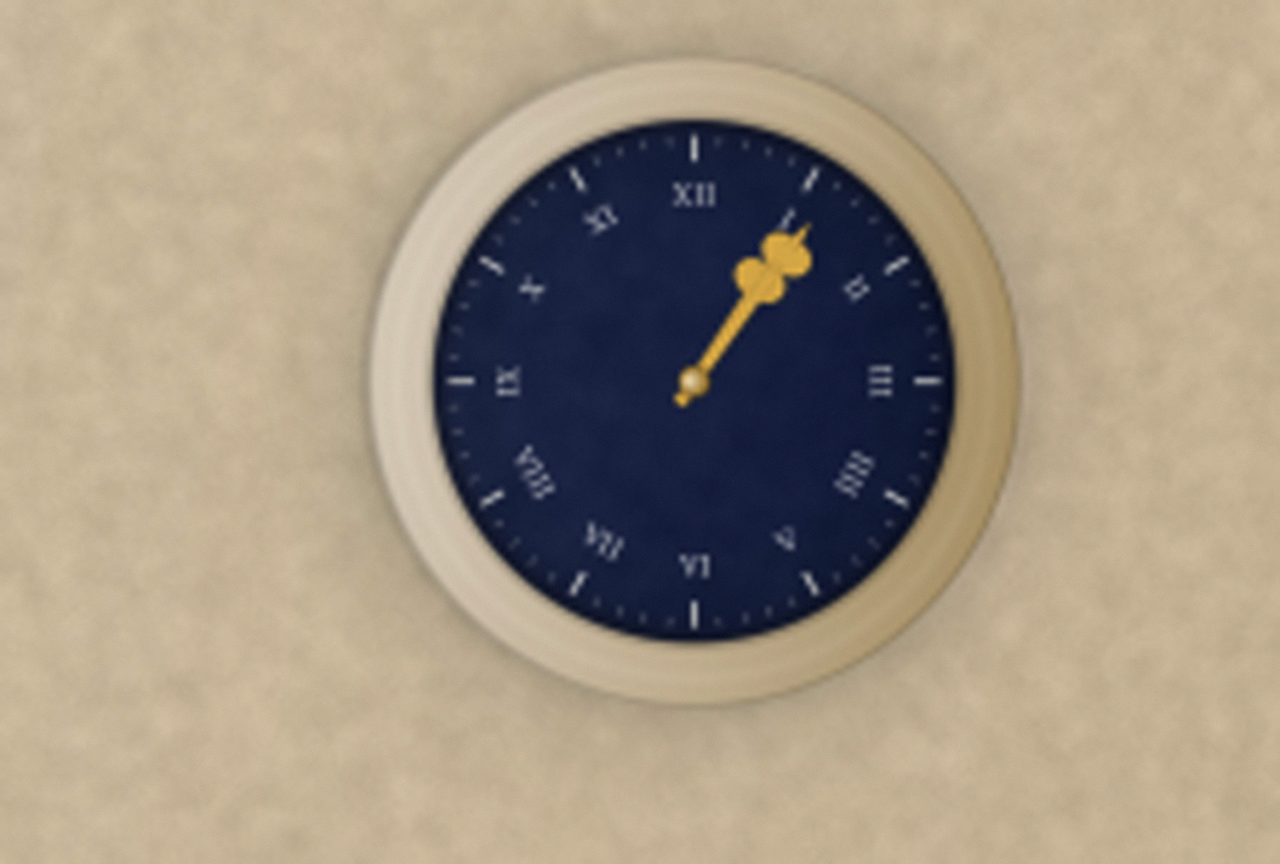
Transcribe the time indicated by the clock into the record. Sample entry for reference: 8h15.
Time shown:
1h06
